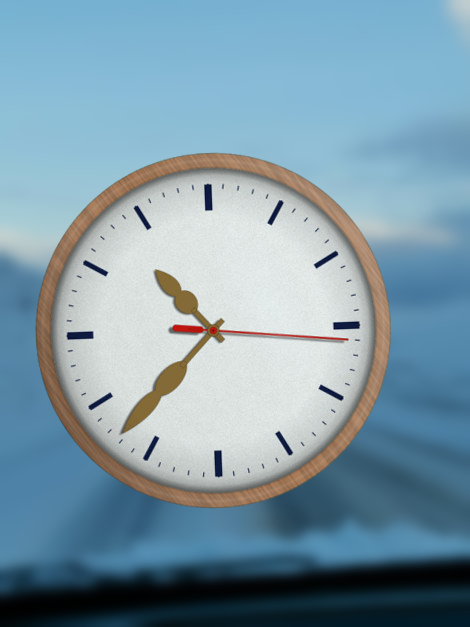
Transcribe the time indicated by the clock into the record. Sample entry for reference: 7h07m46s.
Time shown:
10h37m16s
